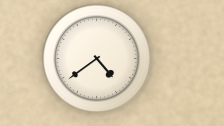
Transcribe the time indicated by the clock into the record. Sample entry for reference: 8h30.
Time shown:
4h39
